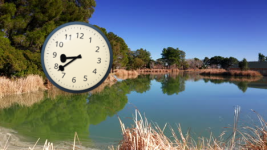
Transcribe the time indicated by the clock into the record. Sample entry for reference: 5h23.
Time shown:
8h38
